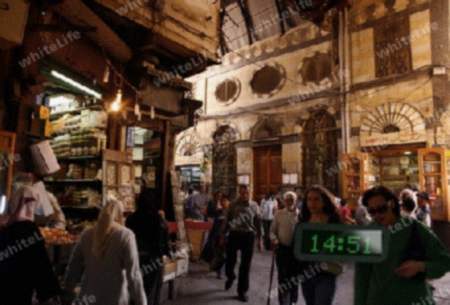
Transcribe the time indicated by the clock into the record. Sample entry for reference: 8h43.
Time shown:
14h51
